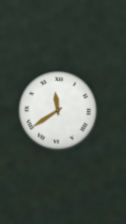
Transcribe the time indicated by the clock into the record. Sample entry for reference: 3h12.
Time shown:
11h39
